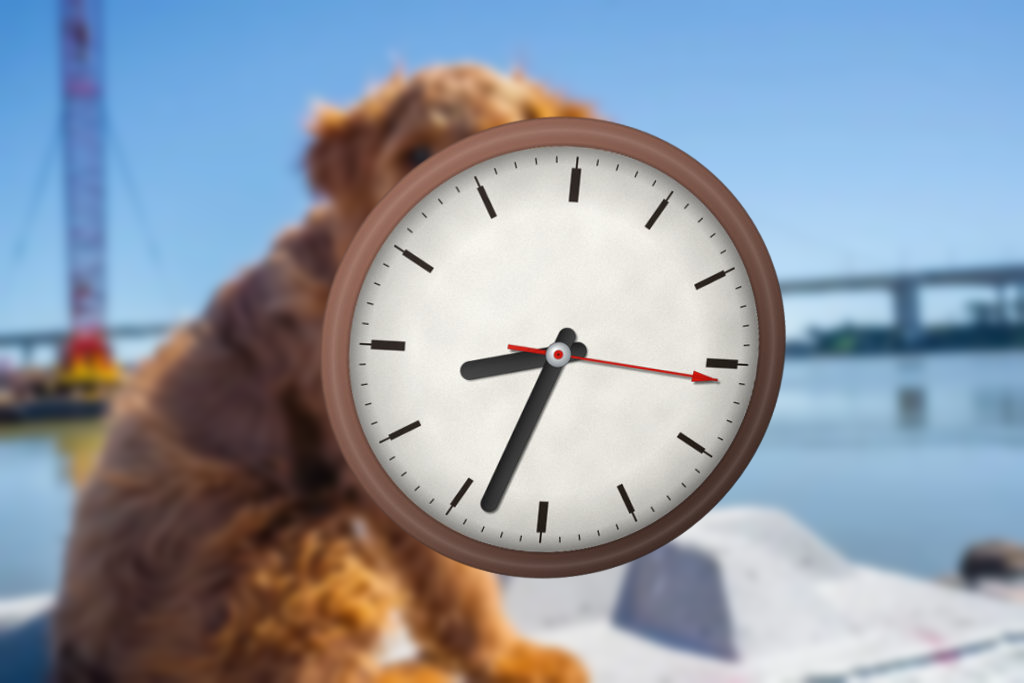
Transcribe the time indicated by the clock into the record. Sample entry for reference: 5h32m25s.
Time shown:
8h33m16s
